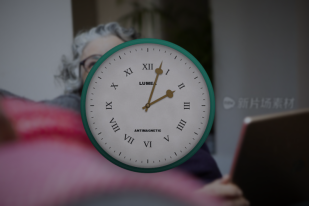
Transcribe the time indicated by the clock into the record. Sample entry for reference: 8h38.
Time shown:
2h03
